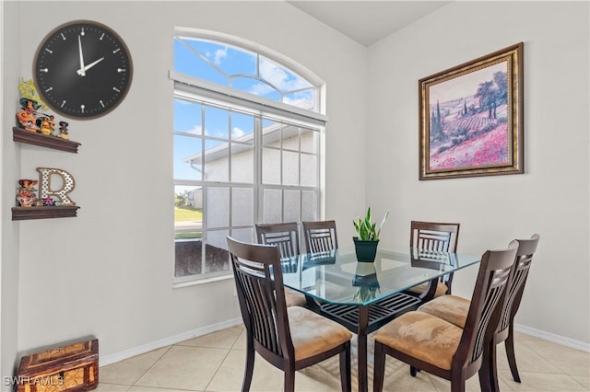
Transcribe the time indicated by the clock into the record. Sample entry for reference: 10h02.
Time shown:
1h59
